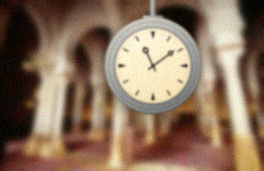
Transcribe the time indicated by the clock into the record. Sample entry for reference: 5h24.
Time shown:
11h09
